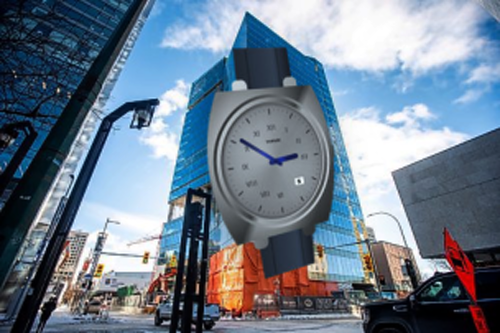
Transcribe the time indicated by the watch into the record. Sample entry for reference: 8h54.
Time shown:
2h51
